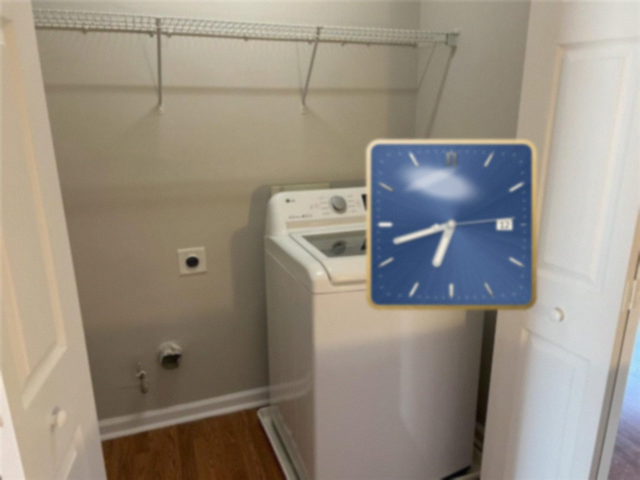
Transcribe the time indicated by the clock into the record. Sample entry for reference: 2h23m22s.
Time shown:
6h42m14s
